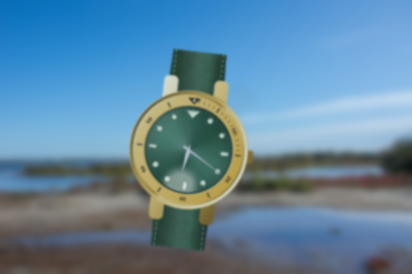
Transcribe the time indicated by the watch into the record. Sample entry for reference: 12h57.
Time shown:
6h20
